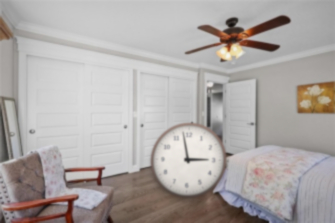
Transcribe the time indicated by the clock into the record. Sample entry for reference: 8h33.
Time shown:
2h58
